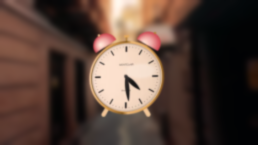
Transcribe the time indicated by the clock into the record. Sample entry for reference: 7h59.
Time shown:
4h29
